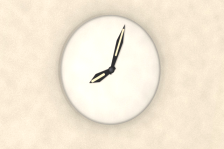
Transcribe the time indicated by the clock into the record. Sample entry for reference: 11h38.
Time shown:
8h03
